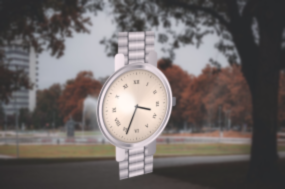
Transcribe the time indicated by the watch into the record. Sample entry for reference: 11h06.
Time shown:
3h34
